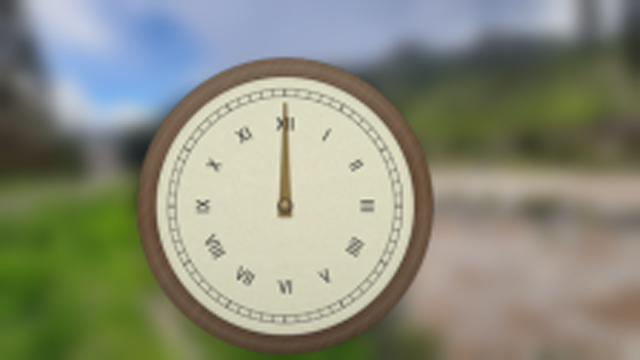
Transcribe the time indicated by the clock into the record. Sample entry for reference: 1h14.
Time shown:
12h00
